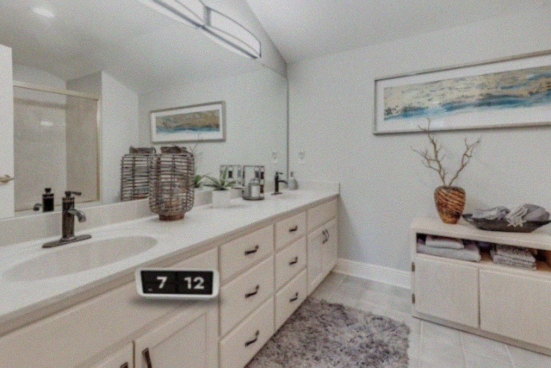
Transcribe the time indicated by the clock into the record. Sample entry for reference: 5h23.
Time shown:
7h12
